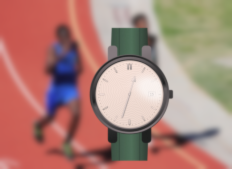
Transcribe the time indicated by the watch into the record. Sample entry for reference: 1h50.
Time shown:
12h33
